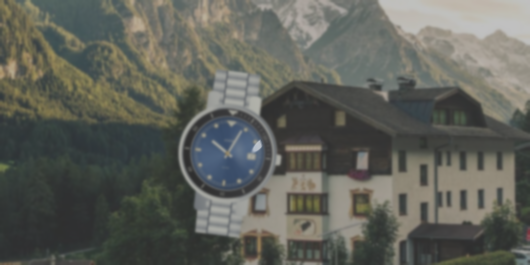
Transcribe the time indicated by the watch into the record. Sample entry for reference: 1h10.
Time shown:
10h04
